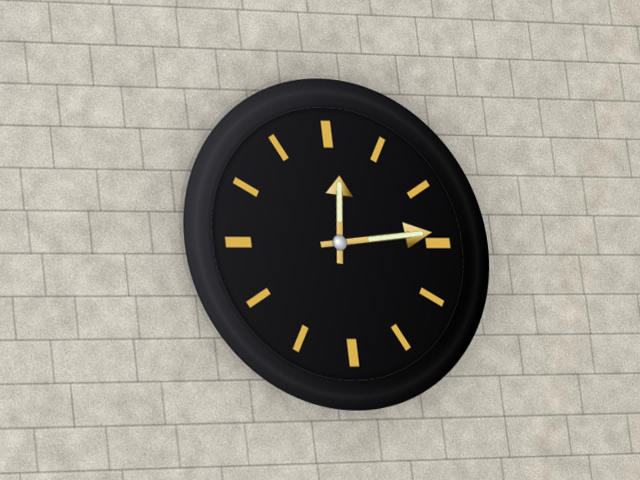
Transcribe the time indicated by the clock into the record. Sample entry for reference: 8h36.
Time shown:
12h14
